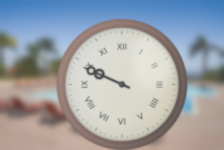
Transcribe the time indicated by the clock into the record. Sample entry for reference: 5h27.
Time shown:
9h49
